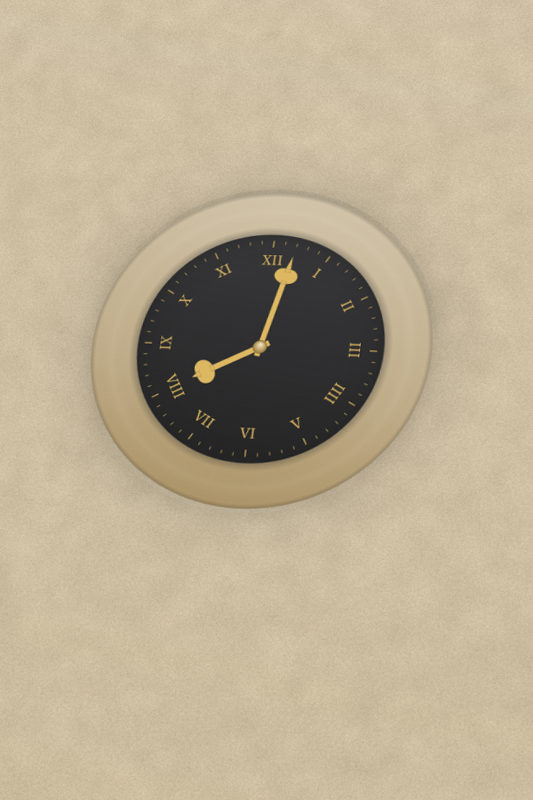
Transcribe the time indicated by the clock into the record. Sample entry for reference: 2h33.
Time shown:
8h02
